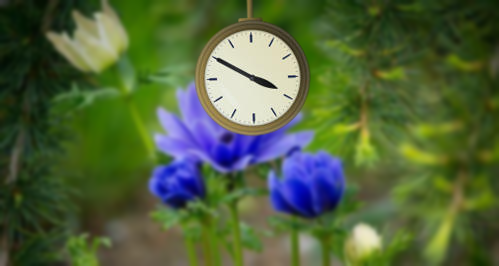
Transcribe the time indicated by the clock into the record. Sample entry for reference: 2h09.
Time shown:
3h50
